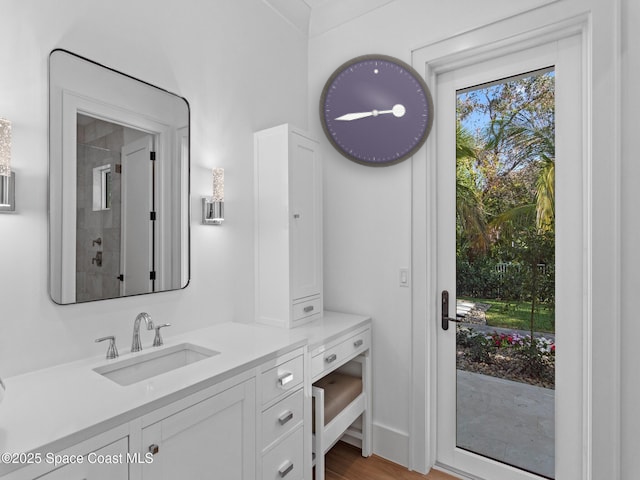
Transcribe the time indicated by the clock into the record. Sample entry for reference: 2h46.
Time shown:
2h43
